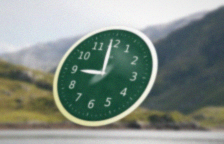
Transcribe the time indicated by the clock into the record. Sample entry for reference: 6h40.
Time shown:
8h59
